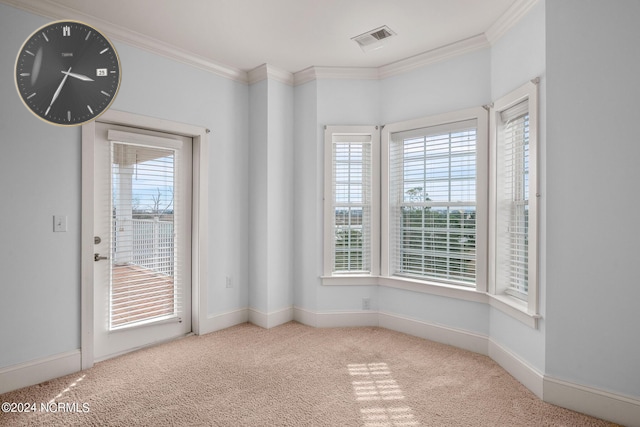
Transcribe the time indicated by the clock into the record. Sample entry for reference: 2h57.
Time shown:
3h35
